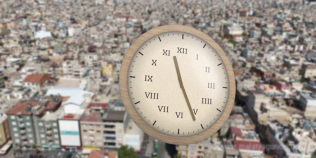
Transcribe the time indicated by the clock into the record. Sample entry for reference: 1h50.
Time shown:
11h26
